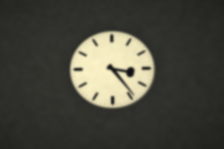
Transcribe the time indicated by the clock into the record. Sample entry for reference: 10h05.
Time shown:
3h24
